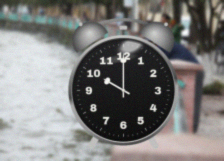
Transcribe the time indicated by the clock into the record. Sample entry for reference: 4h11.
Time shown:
10h00
